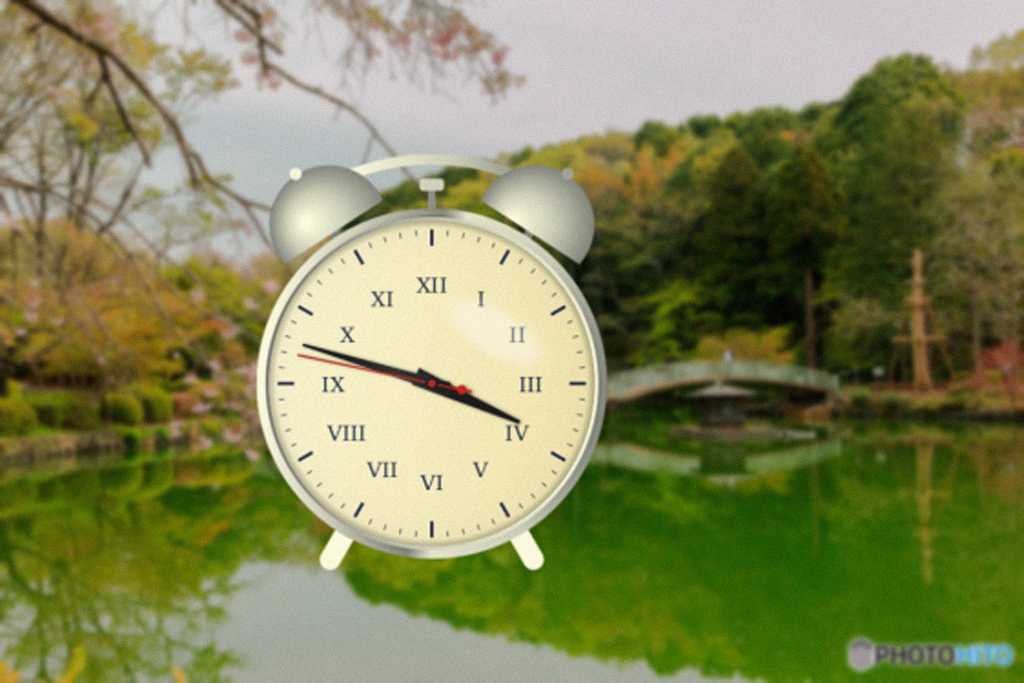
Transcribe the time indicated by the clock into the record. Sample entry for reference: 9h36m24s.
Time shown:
3h47m47s
